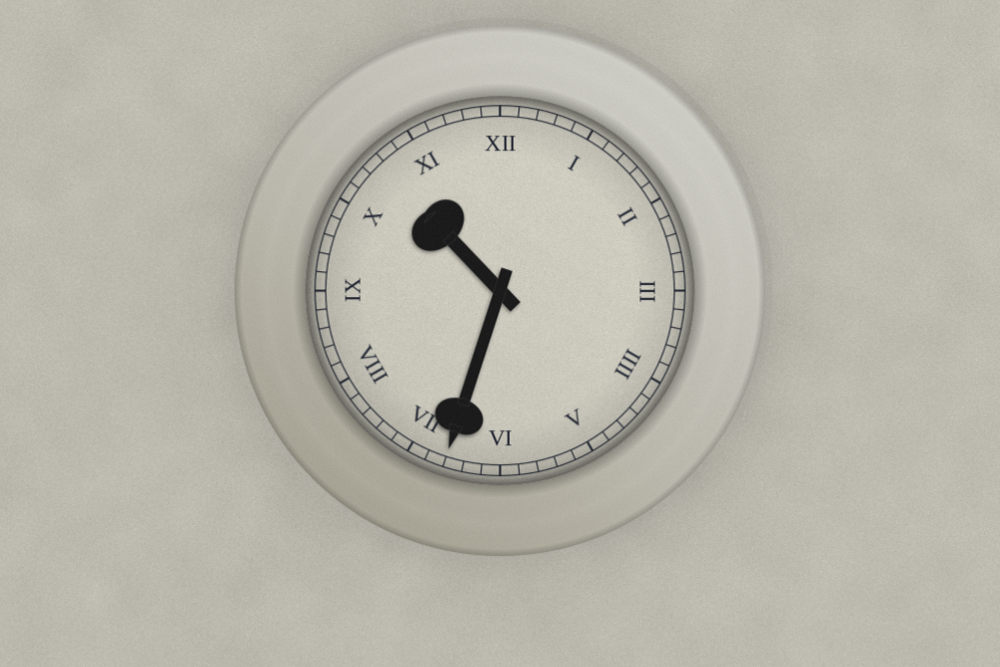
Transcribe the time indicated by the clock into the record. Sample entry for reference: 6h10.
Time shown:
10h33
